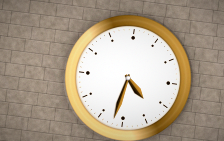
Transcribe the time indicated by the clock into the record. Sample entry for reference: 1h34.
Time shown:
4h32
